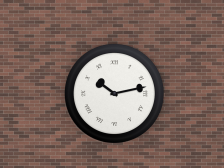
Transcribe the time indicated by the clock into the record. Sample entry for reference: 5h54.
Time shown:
10h13
